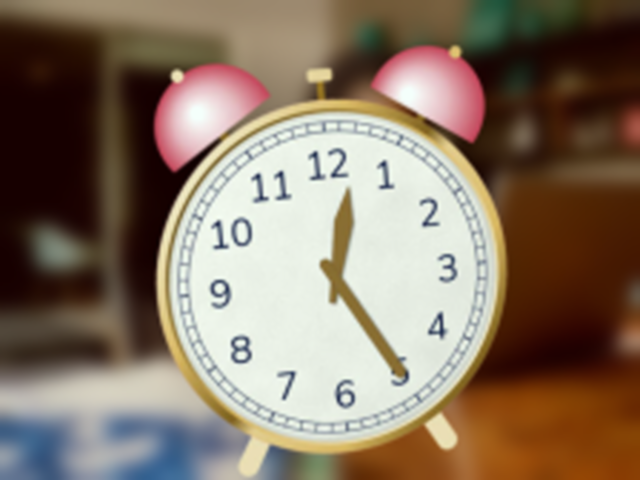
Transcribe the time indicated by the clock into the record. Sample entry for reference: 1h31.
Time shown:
12h25
